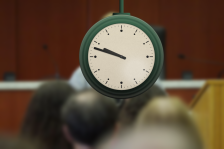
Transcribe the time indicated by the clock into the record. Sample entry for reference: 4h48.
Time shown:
9h48
